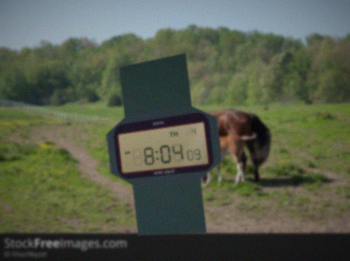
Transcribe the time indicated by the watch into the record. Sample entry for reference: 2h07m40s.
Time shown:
8h04m09s
